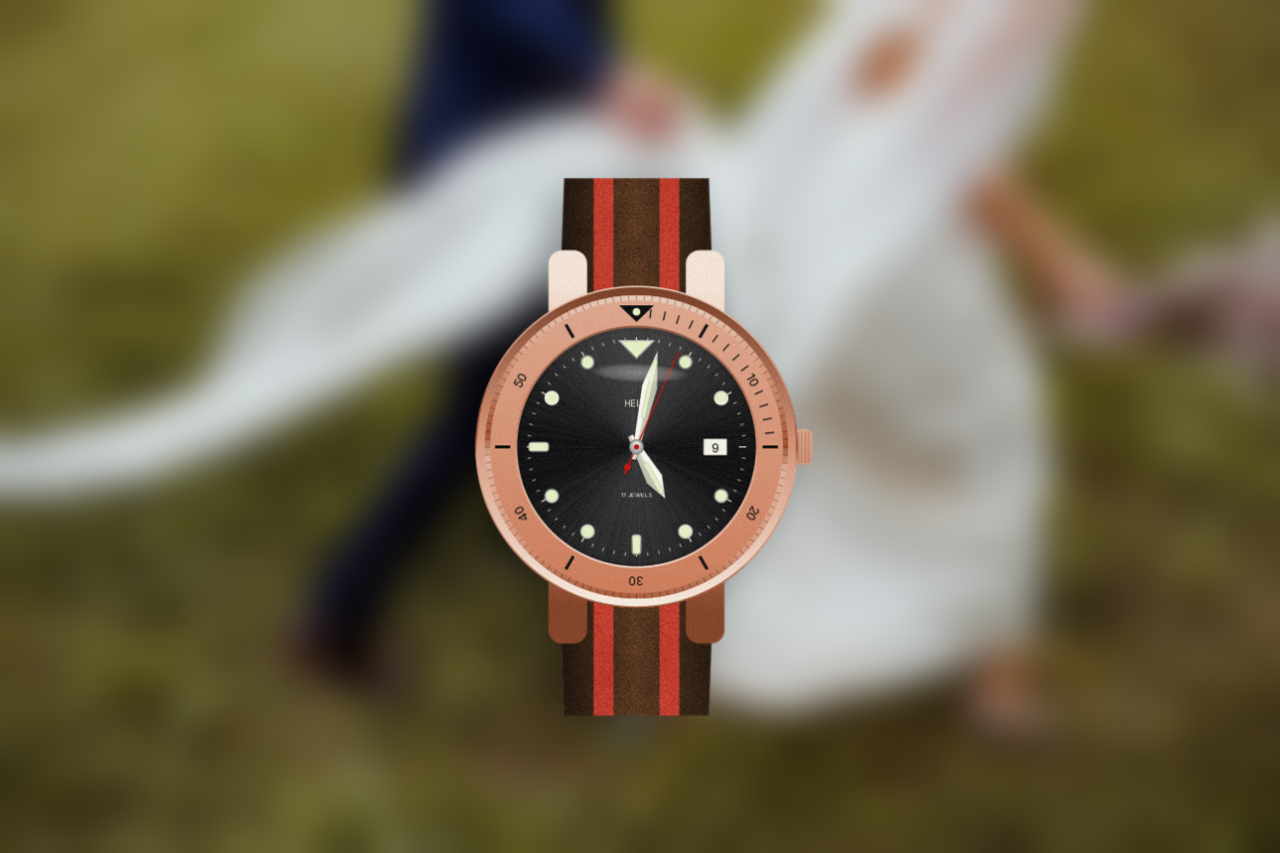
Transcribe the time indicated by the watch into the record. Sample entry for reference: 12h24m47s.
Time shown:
5h02m04s
